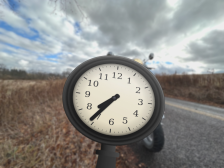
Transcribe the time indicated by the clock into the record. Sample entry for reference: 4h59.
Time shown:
7h36
